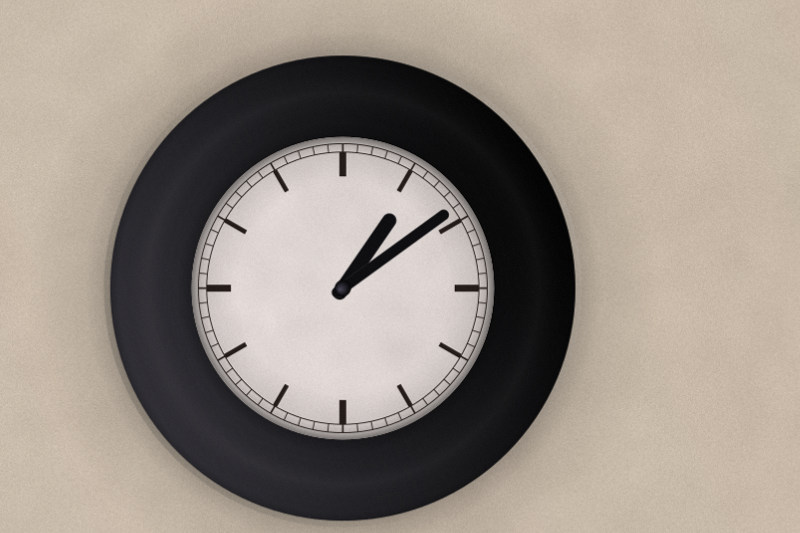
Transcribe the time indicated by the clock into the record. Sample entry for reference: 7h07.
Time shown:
1h09
